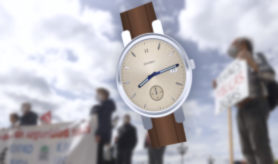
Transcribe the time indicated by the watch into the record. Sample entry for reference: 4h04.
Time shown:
8h14
